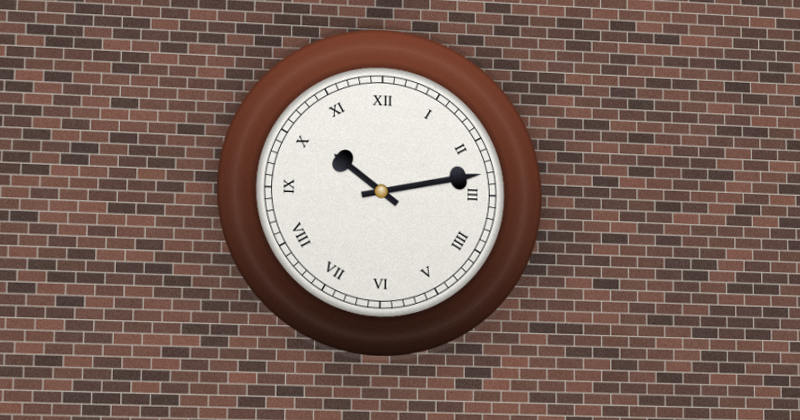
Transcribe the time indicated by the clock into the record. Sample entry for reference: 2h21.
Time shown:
10h13
